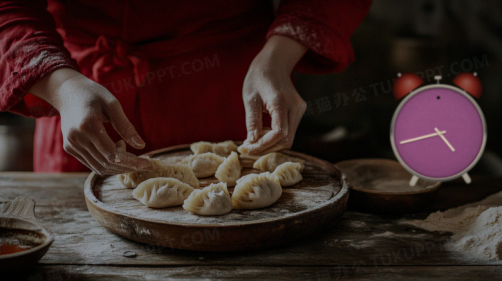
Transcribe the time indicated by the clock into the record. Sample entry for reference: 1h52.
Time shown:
4h43
